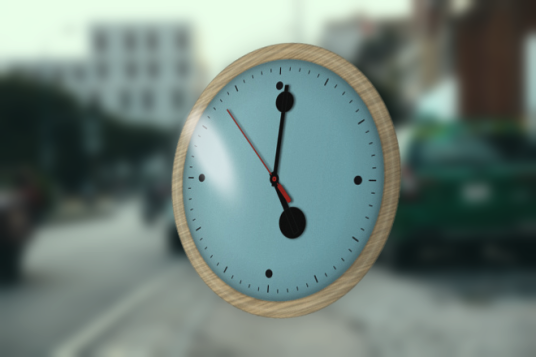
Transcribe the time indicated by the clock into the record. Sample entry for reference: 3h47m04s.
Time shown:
5h00m53s
